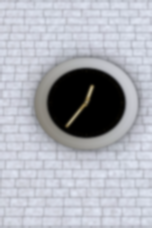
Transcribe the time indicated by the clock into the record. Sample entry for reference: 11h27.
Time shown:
12h36
